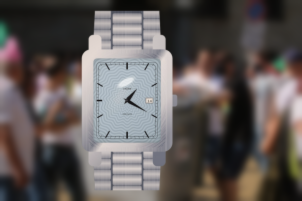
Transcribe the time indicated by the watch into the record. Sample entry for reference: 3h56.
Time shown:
1h20
